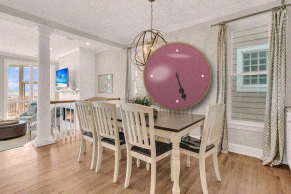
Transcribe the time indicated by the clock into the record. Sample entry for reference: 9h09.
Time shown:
5h27
